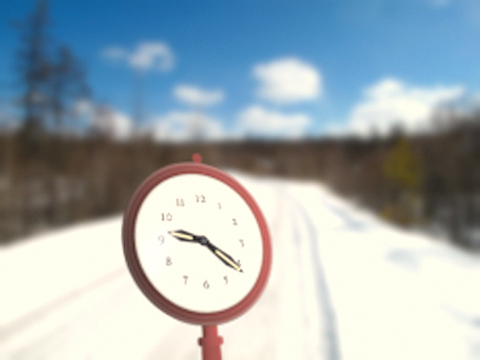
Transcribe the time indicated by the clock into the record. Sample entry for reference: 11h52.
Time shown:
9h21
